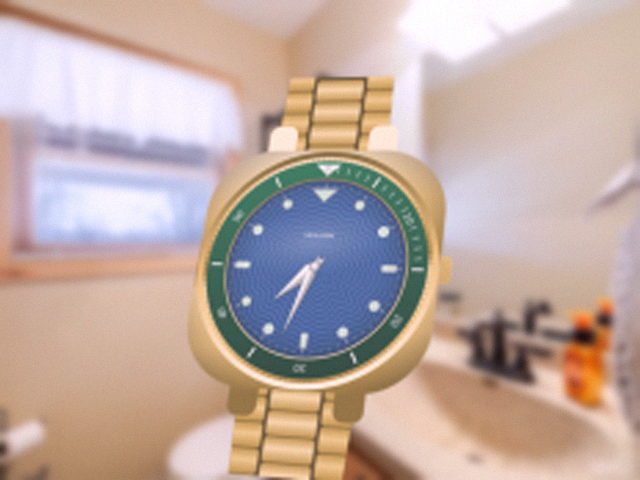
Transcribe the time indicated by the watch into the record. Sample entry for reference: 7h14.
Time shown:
7h33
